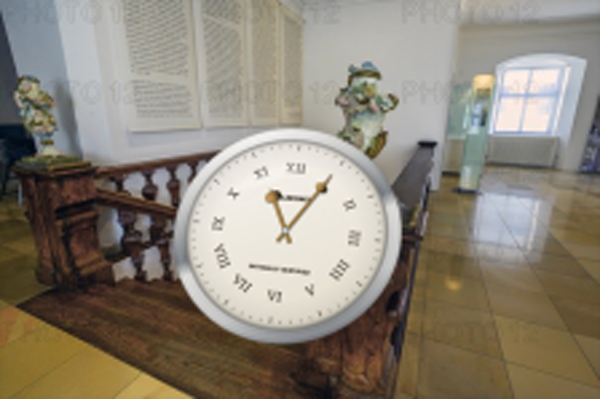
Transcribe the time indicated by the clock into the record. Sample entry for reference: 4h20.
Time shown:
11h05
